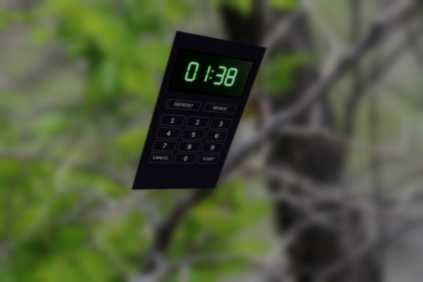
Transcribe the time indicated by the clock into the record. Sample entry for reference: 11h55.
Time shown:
1h38
